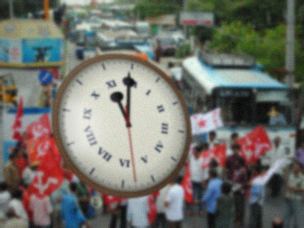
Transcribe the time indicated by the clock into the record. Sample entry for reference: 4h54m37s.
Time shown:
10h59m28s
